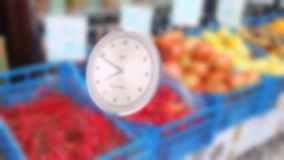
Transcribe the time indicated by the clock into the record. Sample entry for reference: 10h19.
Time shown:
7h49
